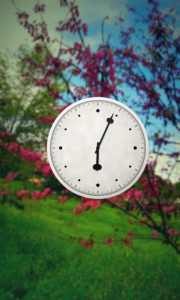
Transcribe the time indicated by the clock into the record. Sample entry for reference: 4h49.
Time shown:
6h04
